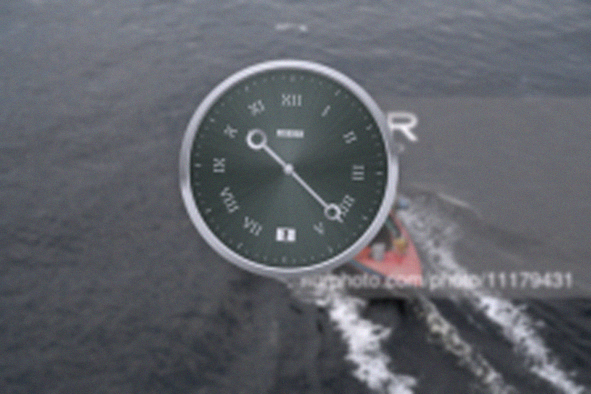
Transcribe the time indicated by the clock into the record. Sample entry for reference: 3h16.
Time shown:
10h22
